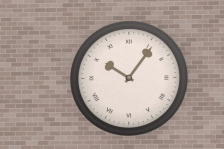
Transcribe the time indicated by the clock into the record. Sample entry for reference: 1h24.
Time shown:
10h06
